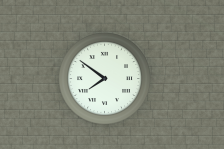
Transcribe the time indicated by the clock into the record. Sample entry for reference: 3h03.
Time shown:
7h51
